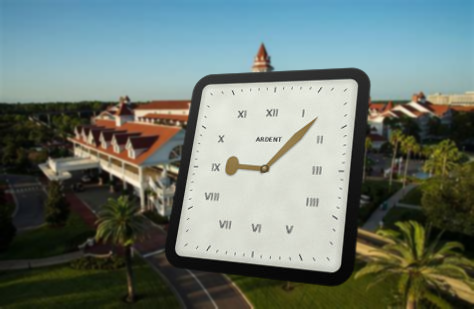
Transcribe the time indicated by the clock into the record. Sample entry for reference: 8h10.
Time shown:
9h07
